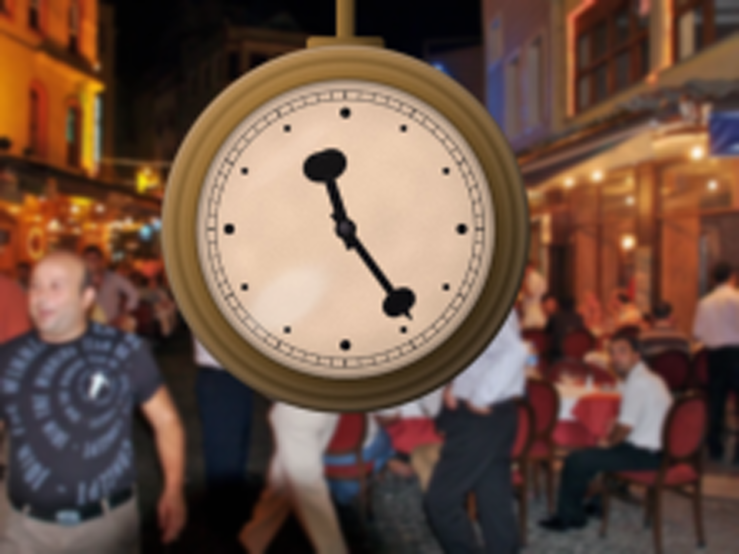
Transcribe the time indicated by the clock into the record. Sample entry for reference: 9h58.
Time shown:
11h24
